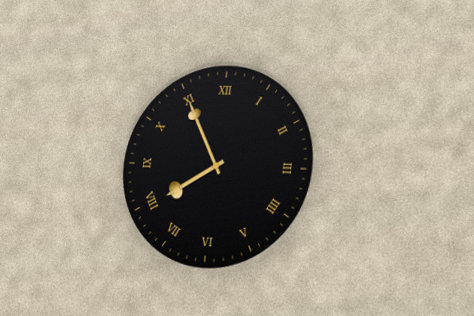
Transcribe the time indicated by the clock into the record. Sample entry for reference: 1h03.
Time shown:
7h55
